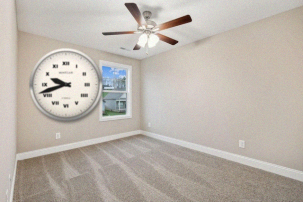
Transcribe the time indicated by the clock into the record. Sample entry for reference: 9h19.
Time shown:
9h42
